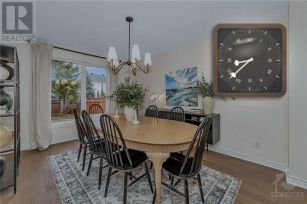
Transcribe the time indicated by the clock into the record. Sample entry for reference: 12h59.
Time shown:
8h38
